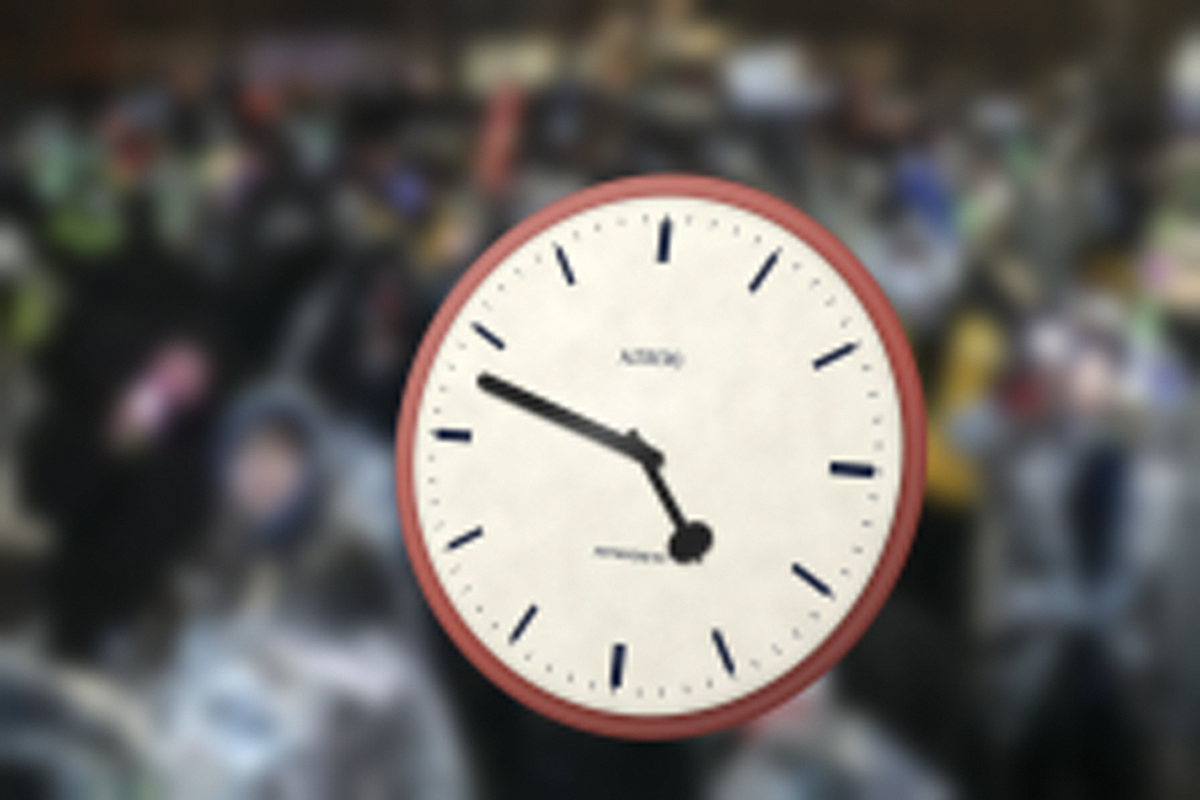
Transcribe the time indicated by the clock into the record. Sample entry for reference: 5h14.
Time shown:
4h48
